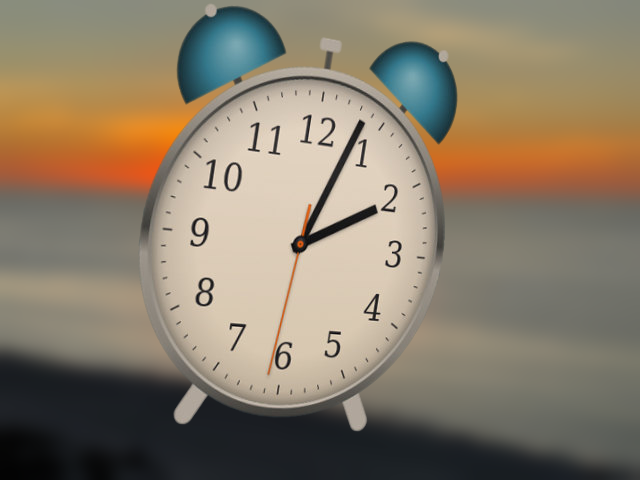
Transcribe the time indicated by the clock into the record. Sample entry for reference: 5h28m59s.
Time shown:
2h03m31s
